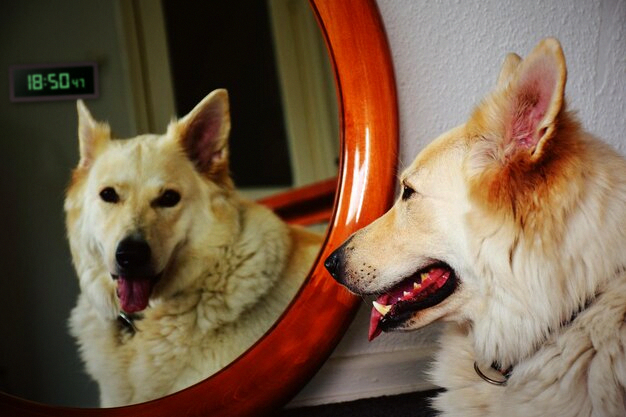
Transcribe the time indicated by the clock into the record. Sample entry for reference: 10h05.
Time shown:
18h50
